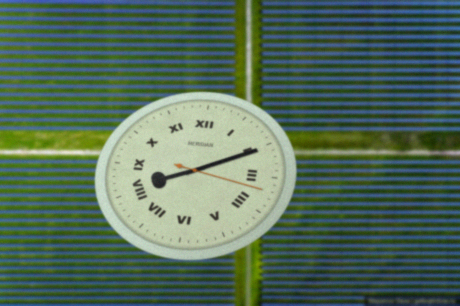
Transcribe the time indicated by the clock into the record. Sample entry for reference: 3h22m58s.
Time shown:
8h10m17s
